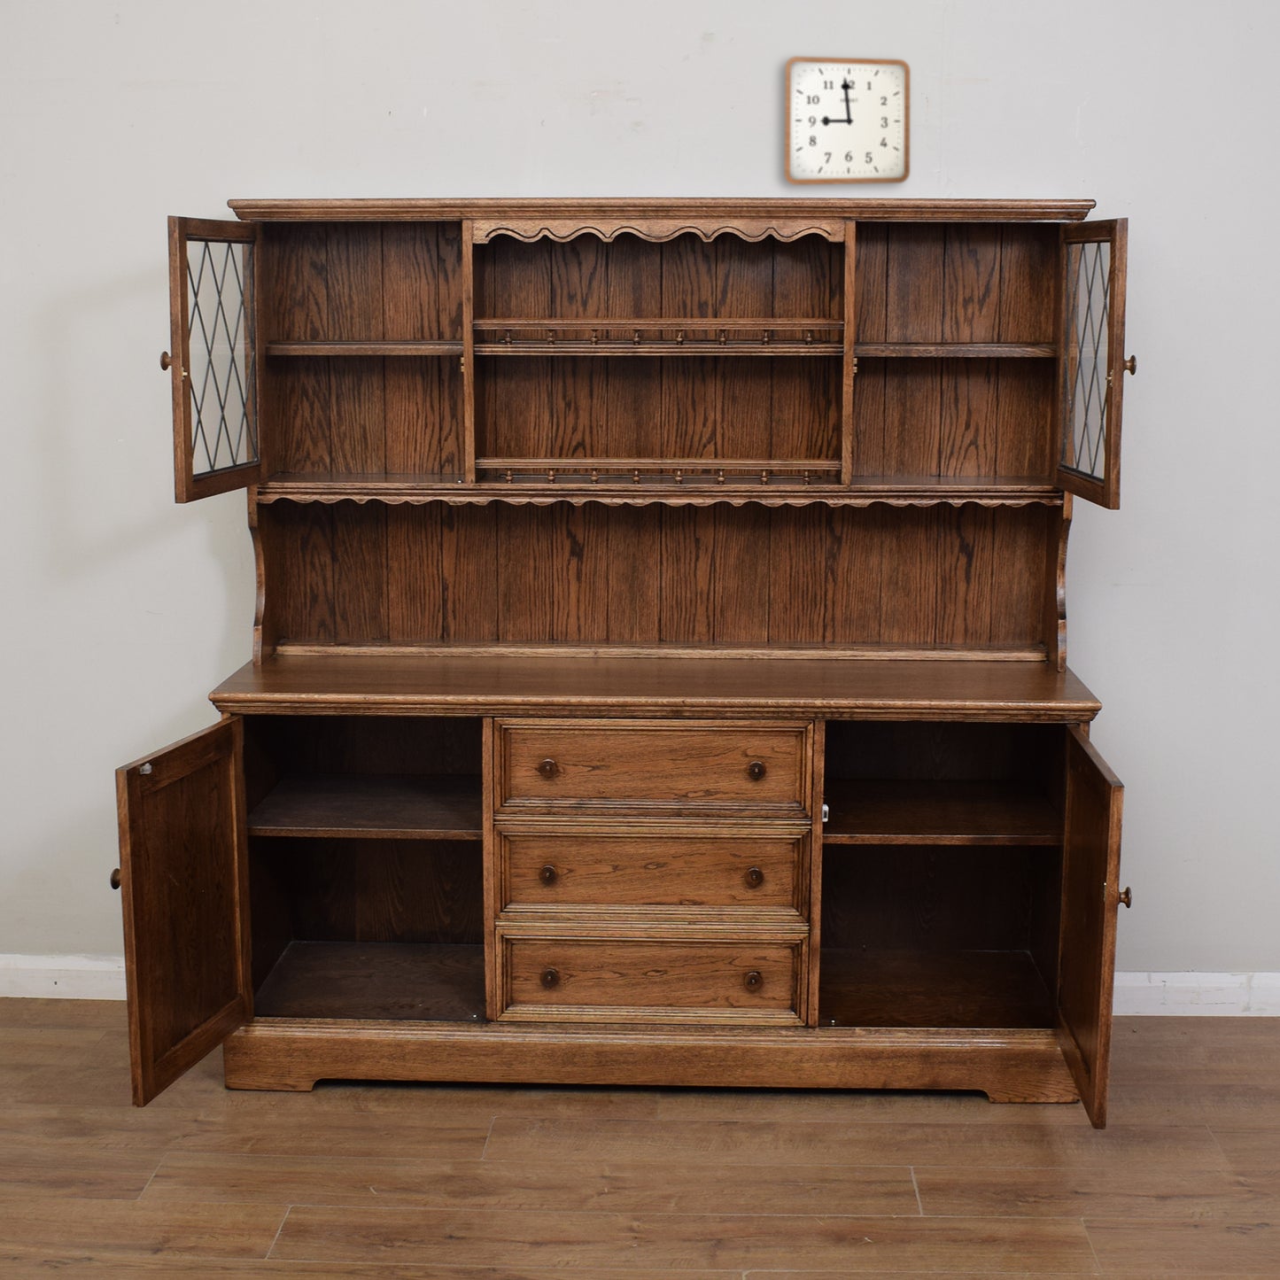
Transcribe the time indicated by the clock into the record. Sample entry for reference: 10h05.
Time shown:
8h59
